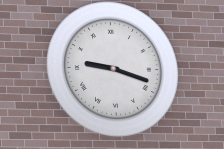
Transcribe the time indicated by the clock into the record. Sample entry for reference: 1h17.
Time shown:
9h18
